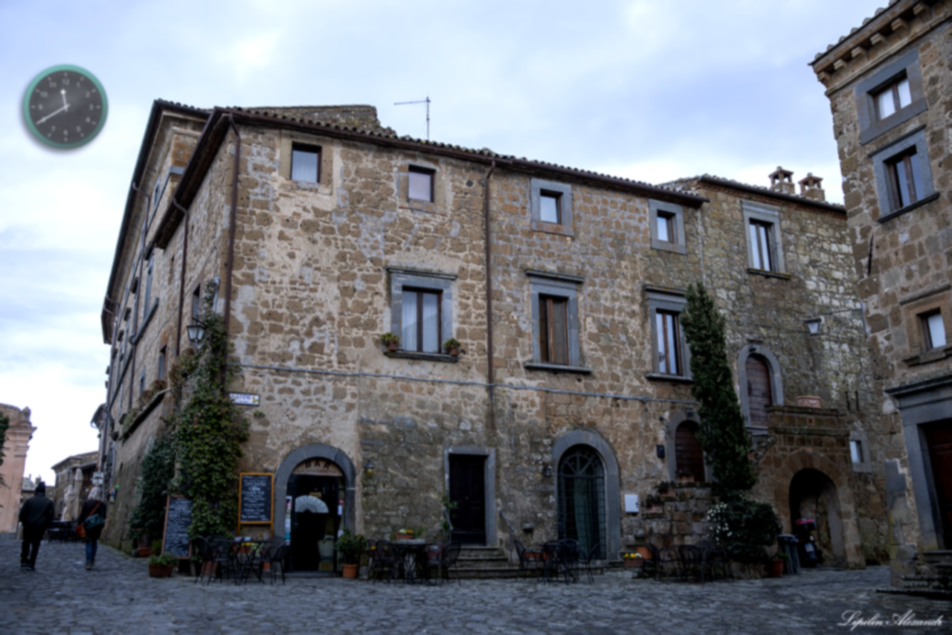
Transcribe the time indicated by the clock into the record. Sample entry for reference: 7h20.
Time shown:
11h40
